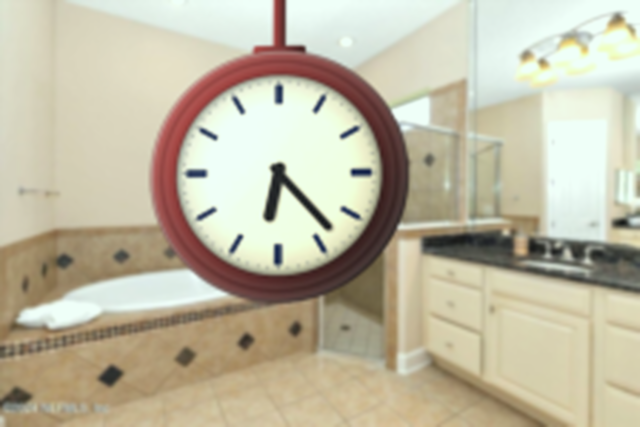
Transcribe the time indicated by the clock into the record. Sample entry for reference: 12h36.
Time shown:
6h23
